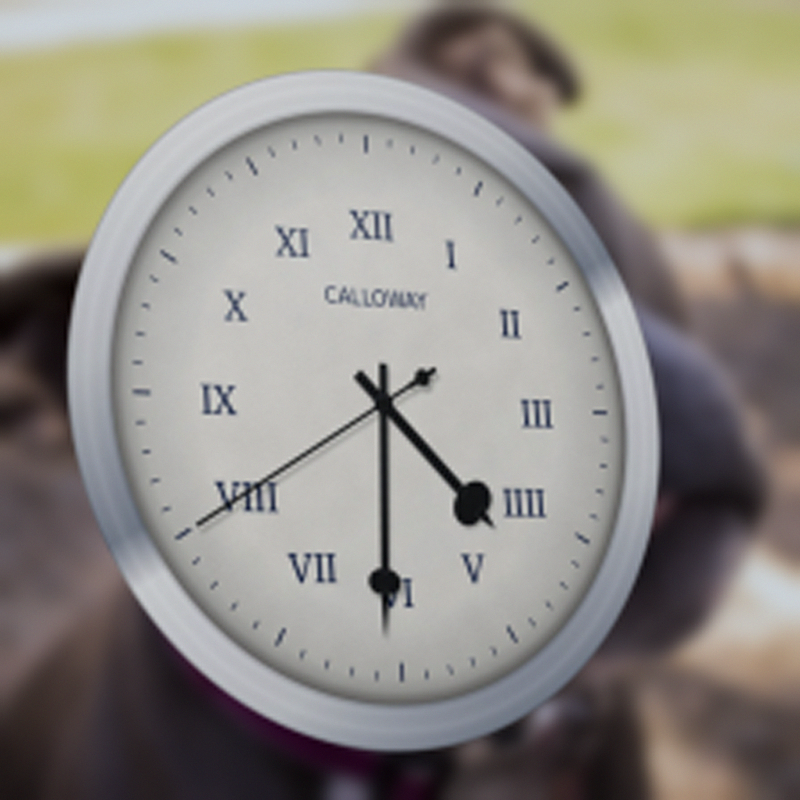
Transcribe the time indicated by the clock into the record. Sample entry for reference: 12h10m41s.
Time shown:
4h30m40s
